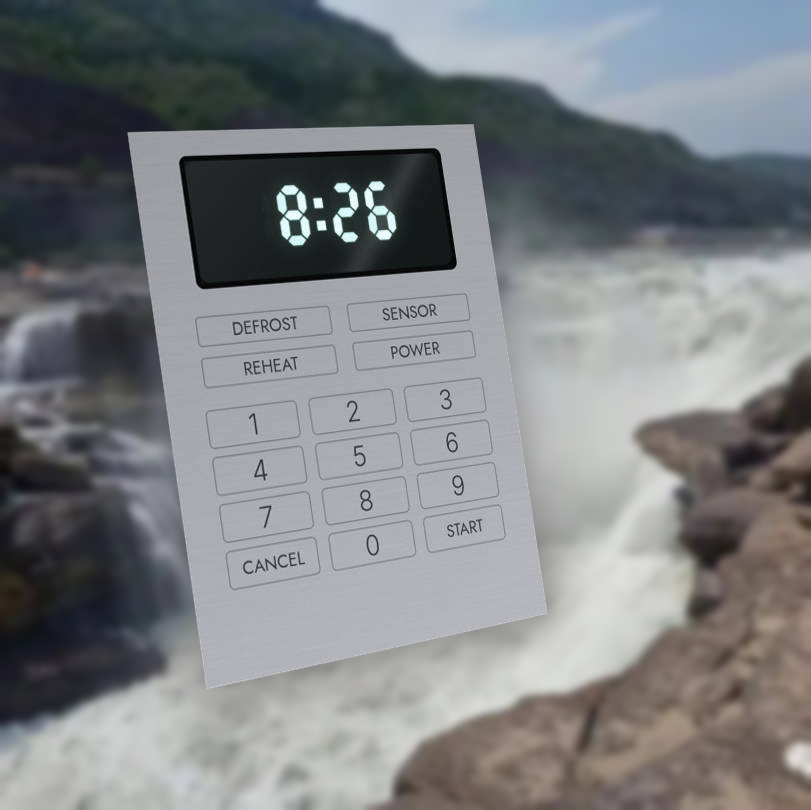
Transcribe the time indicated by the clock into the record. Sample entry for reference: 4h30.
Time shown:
8h26
